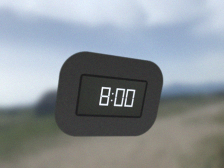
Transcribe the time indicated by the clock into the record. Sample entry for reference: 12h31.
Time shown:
8h00
